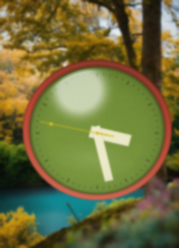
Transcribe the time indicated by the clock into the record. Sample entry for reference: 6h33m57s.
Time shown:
3h27m47s
